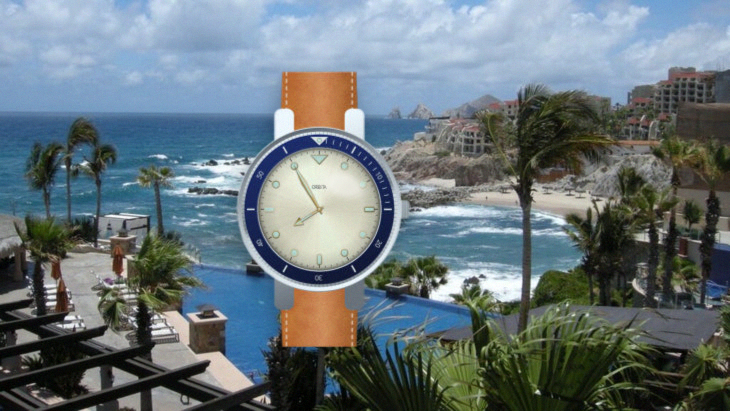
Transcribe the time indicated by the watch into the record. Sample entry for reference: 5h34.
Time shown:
7h55
